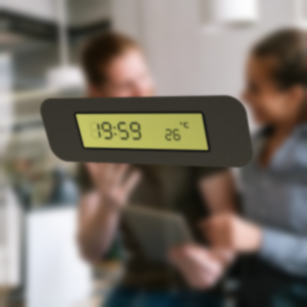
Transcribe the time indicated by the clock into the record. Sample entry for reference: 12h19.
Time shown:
19h59
